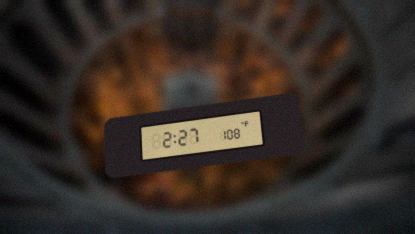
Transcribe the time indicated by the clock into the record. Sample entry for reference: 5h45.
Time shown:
2h27
